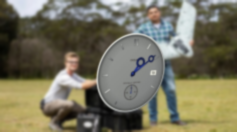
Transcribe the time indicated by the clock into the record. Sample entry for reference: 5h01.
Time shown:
1h09
